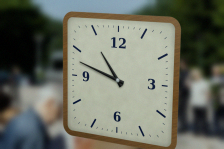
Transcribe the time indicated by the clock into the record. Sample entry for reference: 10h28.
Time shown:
10h48
